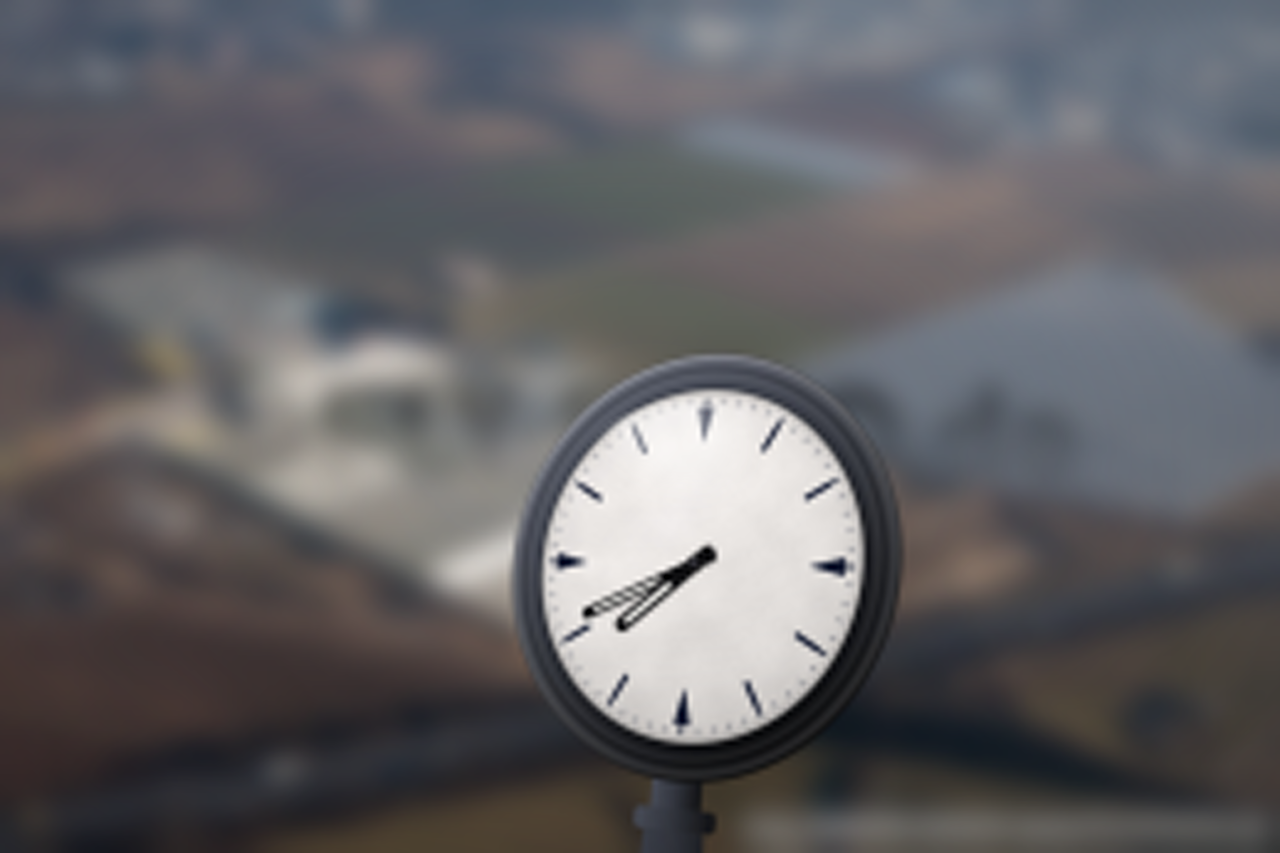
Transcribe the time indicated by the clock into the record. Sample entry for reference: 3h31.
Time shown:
7h41
